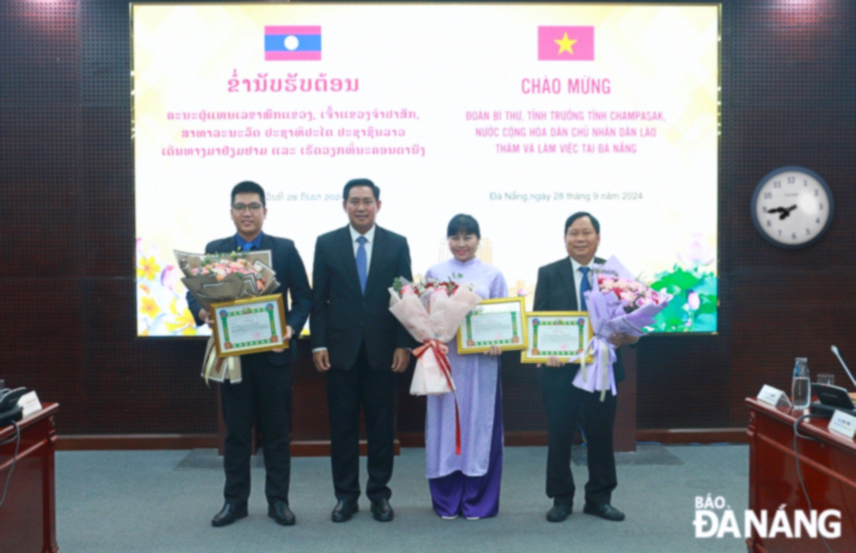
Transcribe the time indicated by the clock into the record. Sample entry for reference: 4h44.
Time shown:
7h44
